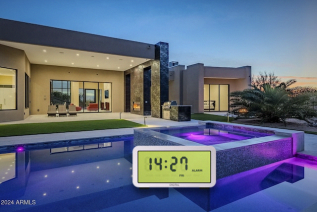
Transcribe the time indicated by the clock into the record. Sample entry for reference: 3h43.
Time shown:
14h27
